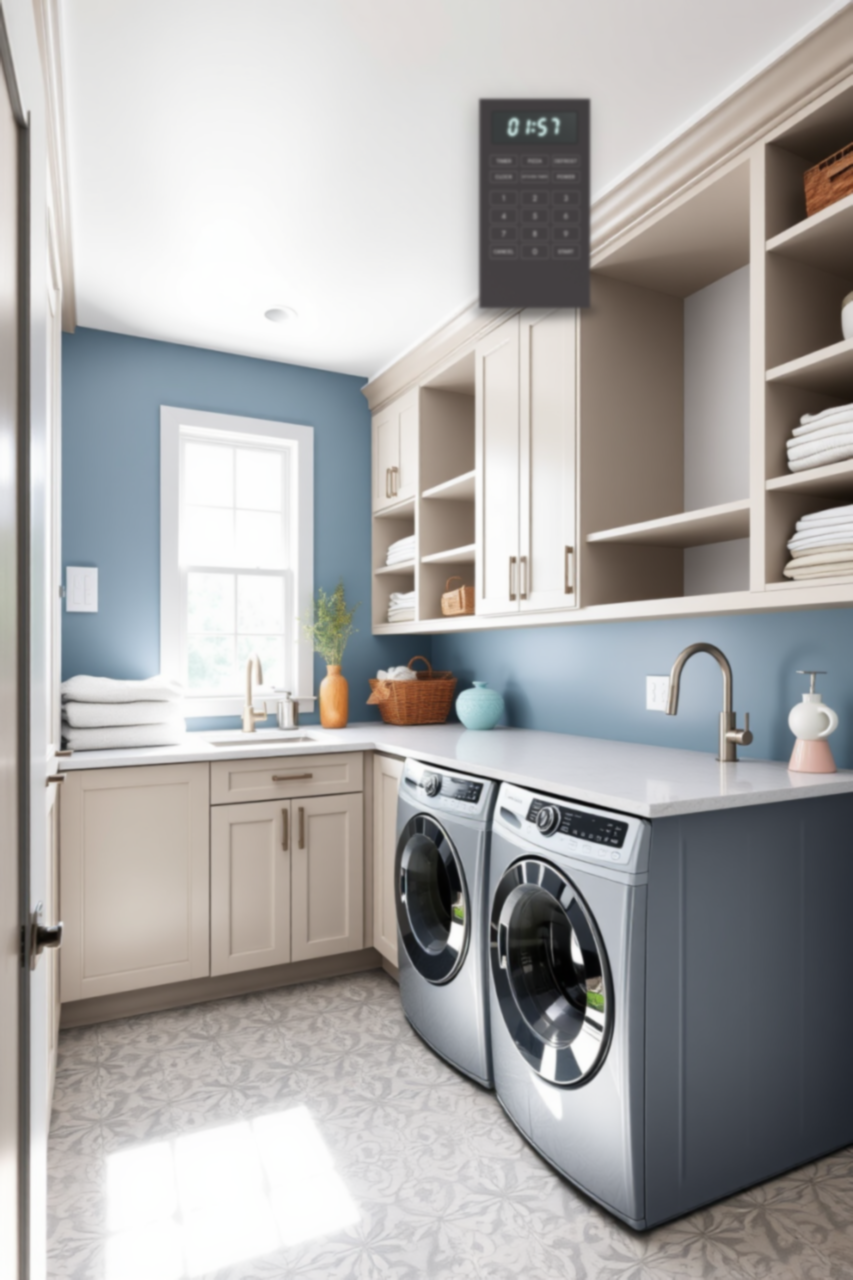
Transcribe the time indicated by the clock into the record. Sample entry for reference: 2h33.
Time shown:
1h57
